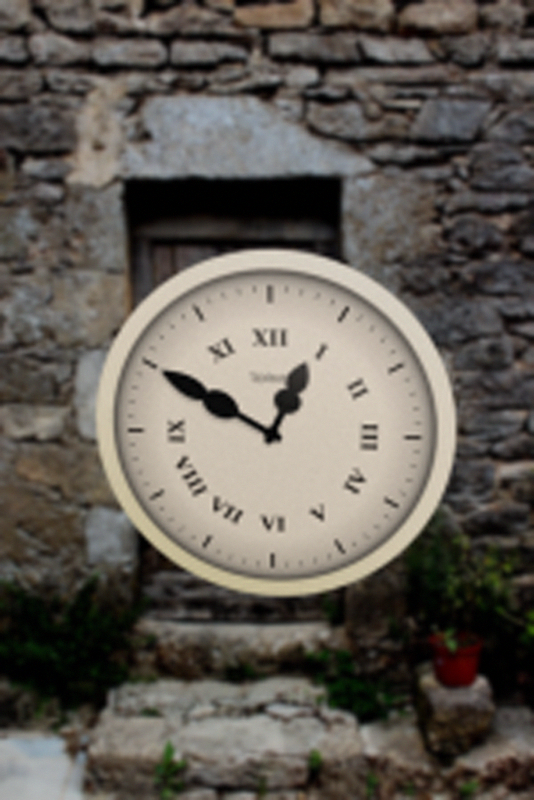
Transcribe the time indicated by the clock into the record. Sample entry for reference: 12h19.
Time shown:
12h50
